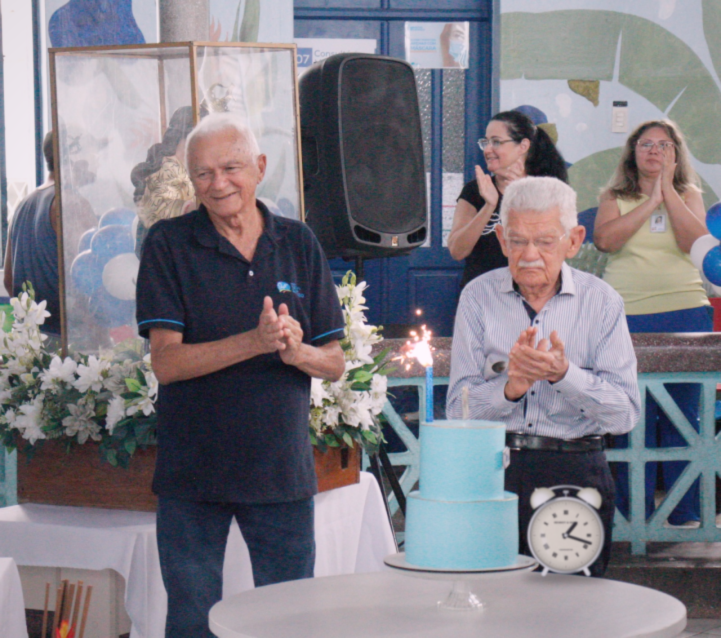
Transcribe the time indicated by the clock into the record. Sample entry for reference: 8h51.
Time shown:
1h18
